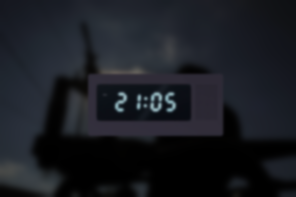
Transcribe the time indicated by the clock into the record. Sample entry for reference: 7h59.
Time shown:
21h05
